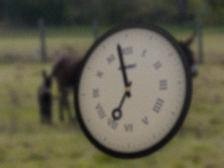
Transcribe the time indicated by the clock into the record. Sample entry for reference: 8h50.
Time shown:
6h58
